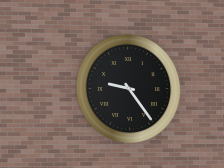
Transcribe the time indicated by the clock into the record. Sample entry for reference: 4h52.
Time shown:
9h24
